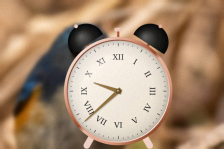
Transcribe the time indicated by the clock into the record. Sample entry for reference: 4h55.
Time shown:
9h38
